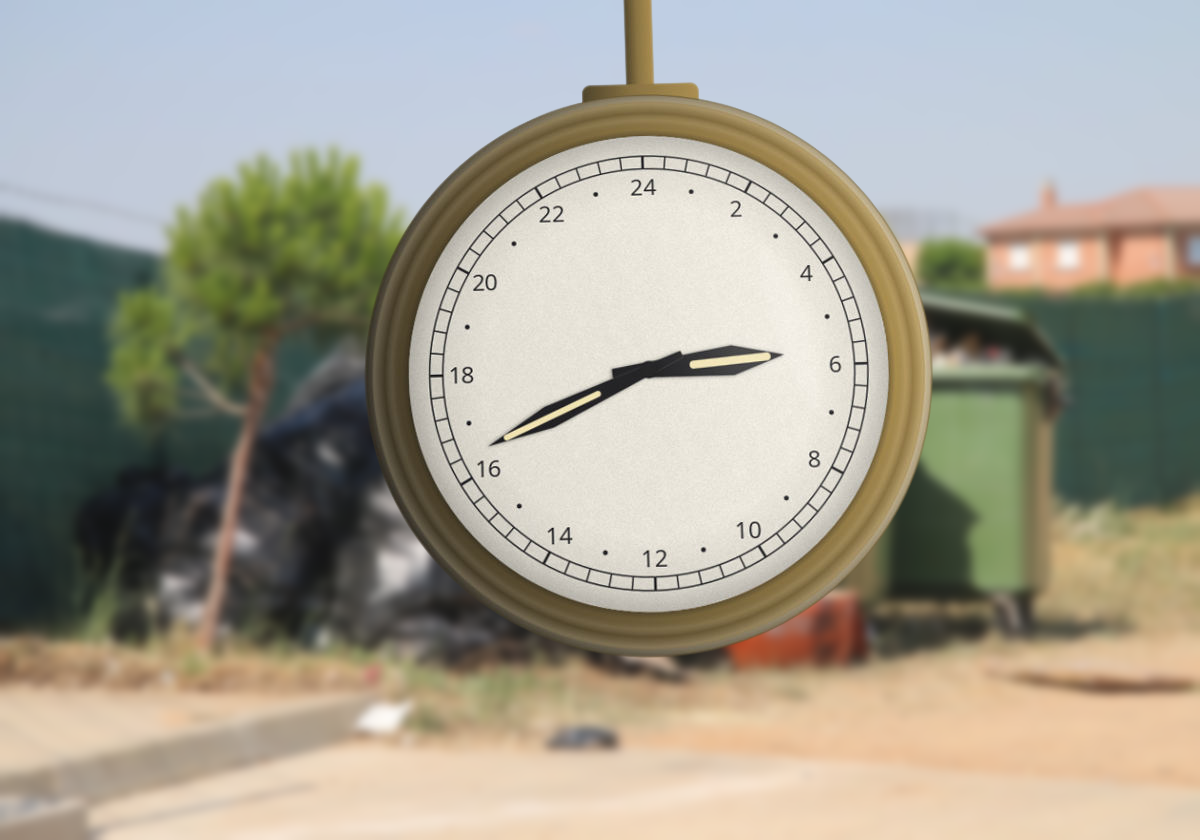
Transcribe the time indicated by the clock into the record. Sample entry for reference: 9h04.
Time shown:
5h41
